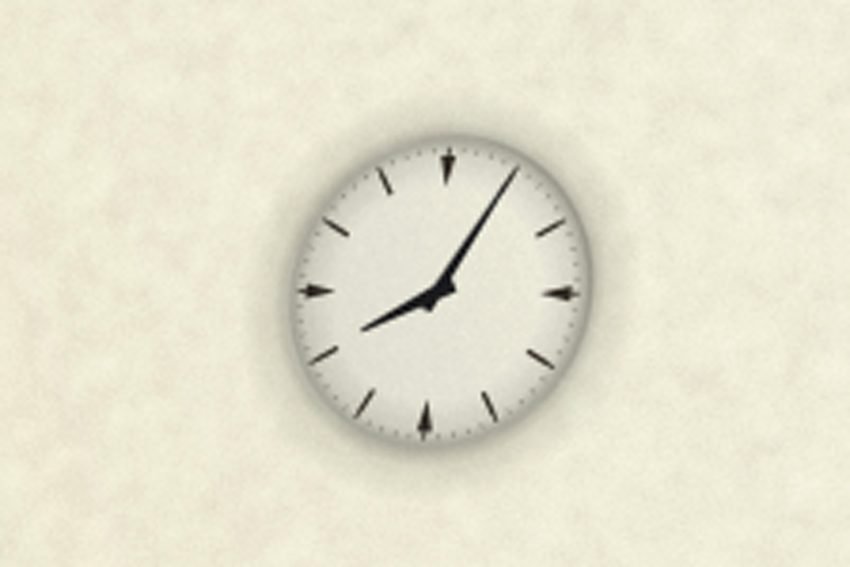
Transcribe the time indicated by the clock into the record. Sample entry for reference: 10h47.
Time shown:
8h05
